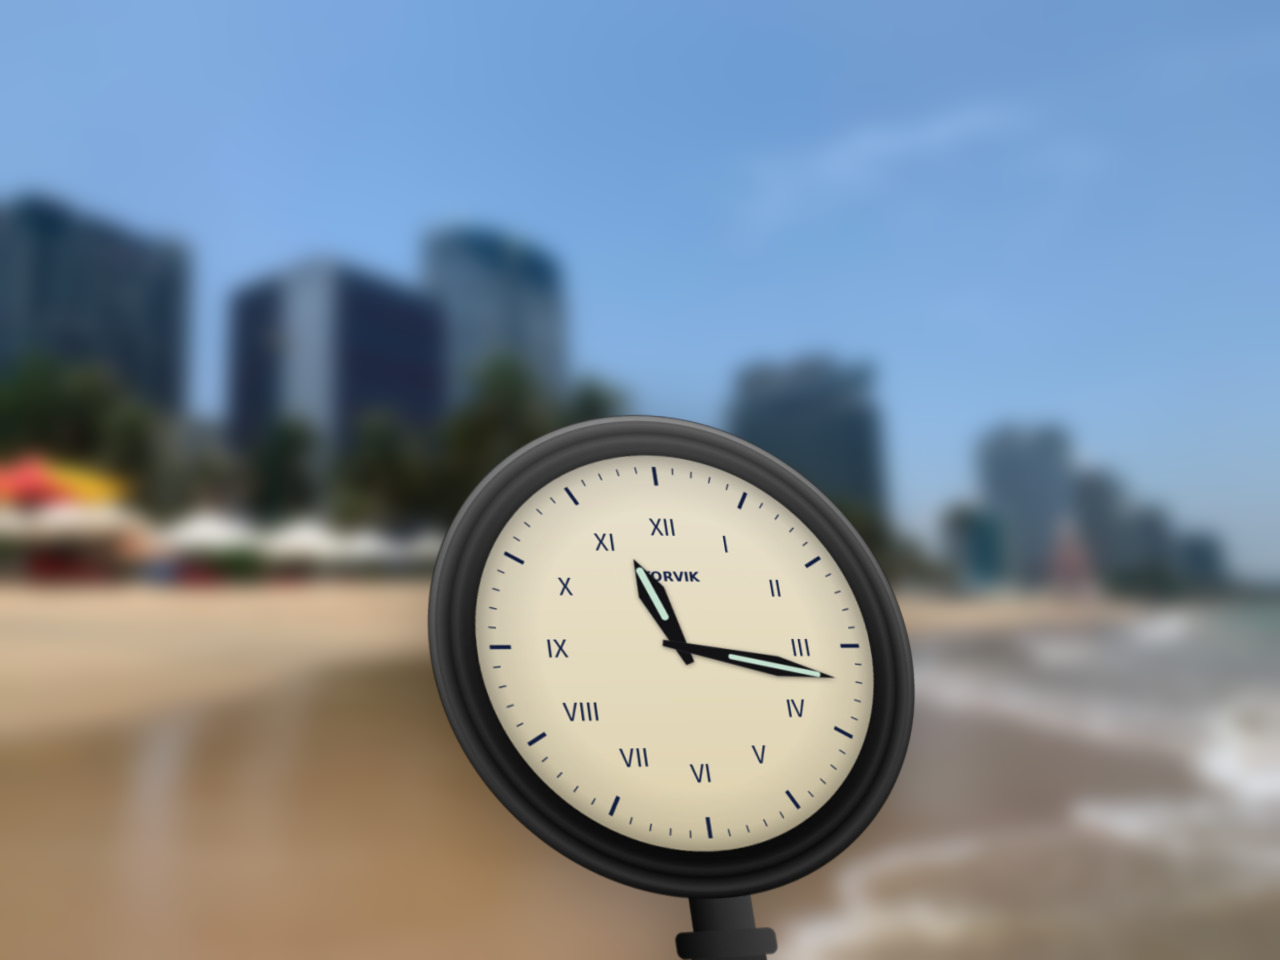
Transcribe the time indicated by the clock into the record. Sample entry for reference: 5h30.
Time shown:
11h17
